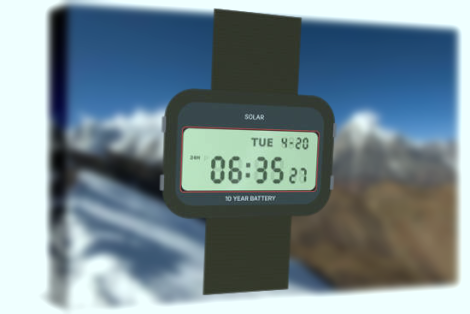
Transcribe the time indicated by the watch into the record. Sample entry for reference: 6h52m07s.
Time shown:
6h35m27s
